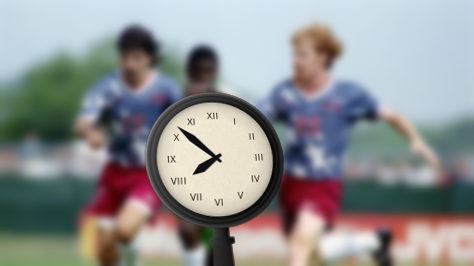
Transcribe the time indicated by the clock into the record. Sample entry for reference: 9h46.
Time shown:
7h52
